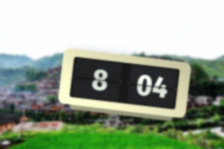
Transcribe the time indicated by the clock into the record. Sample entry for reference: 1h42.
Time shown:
8h04
